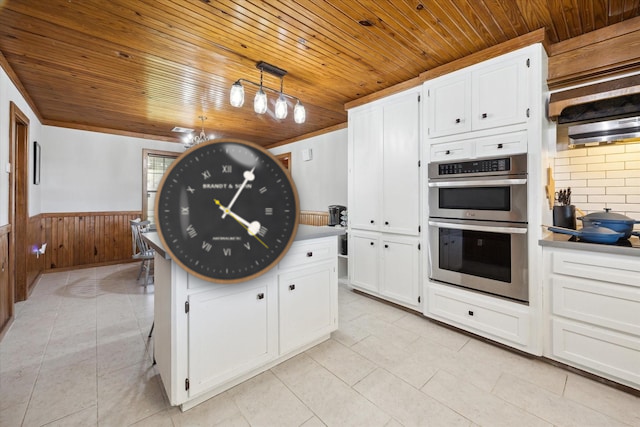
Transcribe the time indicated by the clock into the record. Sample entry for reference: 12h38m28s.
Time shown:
4h05m22s
